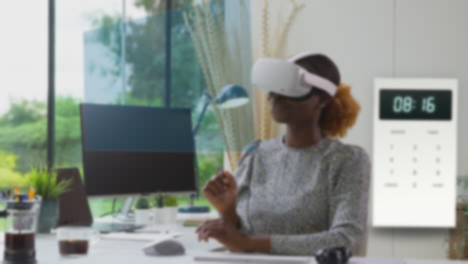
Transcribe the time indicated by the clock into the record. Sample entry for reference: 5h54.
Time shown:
8h16
